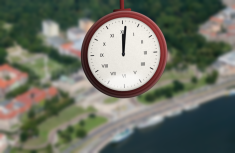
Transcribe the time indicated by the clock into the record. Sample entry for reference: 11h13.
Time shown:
12h01
